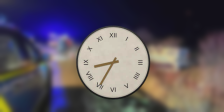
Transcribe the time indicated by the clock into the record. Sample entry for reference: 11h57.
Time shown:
8h35
